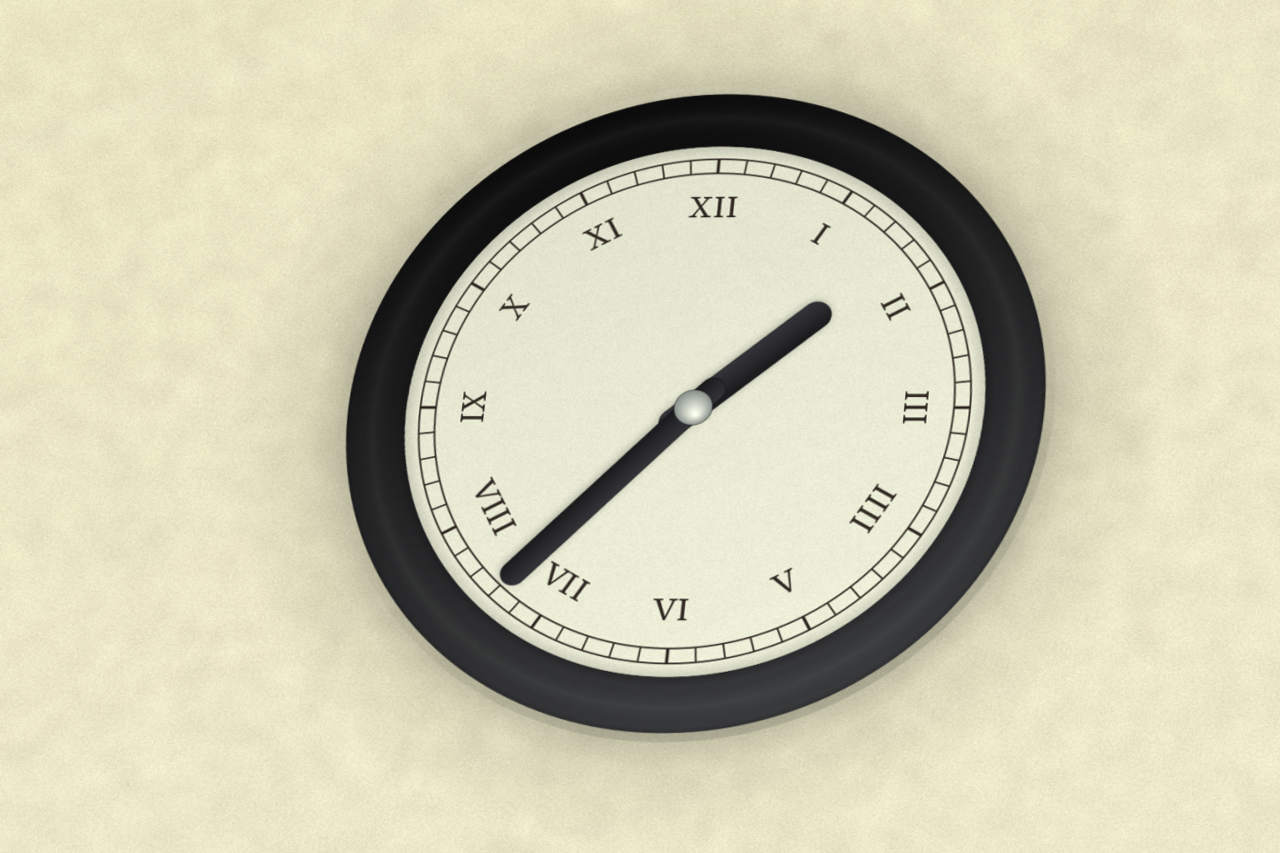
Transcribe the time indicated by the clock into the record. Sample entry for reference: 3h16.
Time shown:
1h37
